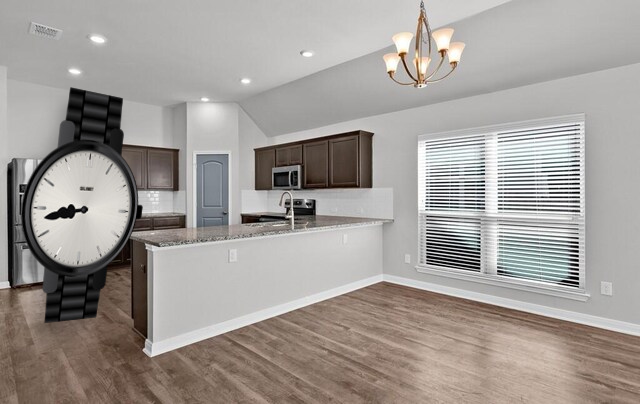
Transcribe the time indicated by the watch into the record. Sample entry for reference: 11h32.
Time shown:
8h43
